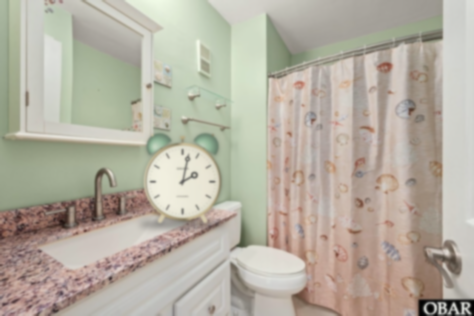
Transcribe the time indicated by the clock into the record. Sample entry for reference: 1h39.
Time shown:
2h02
